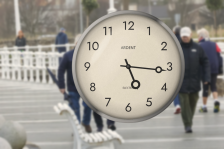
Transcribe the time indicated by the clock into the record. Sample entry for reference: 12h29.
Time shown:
5h16
